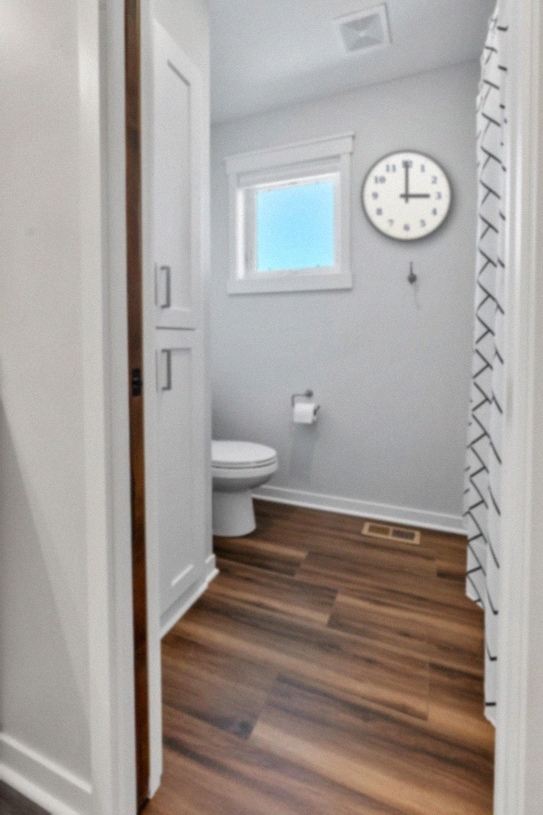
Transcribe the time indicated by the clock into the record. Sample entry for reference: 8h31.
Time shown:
3h00
